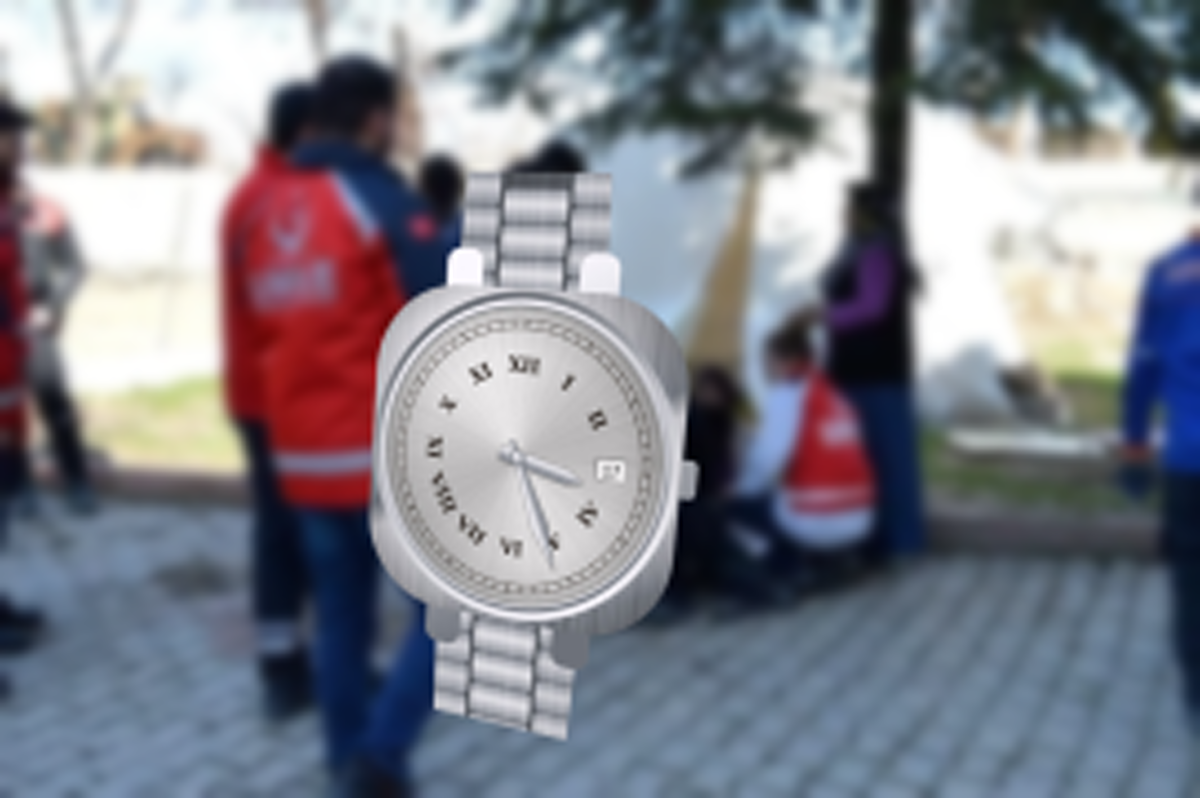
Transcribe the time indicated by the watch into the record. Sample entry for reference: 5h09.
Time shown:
3h26
